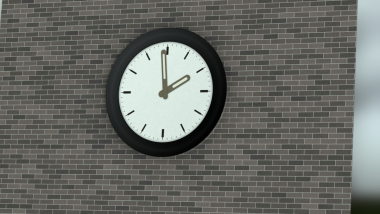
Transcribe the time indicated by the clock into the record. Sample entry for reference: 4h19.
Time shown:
1h59
